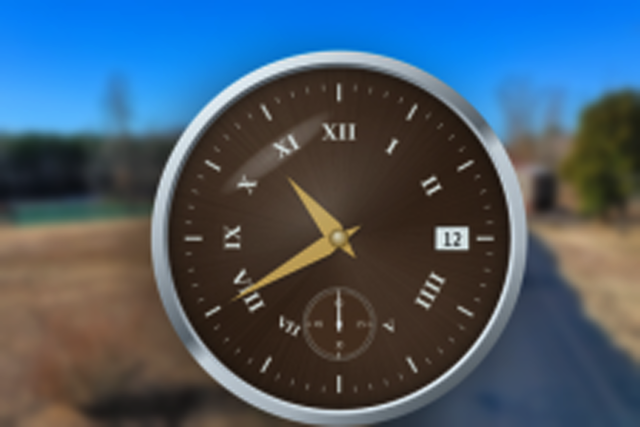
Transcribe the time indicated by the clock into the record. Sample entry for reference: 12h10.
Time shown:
10h40
